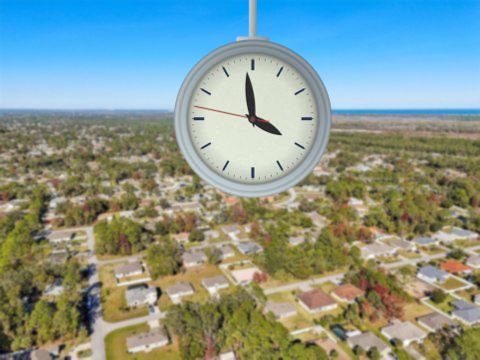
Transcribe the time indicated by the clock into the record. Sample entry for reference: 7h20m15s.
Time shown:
3h58m47s
